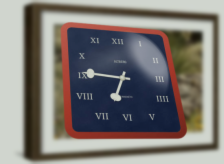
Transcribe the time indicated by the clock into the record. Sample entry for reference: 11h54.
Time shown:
6h46
